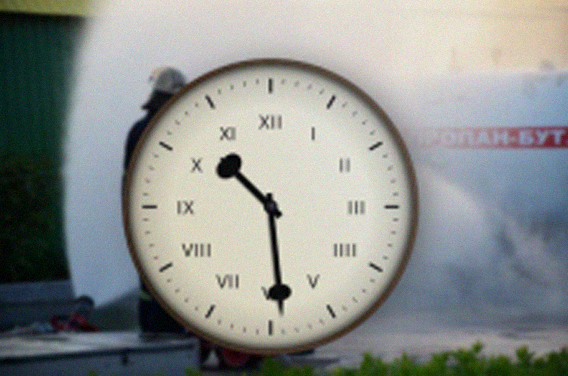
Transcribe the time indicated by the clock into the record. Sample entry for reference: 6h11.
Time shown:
10h29
